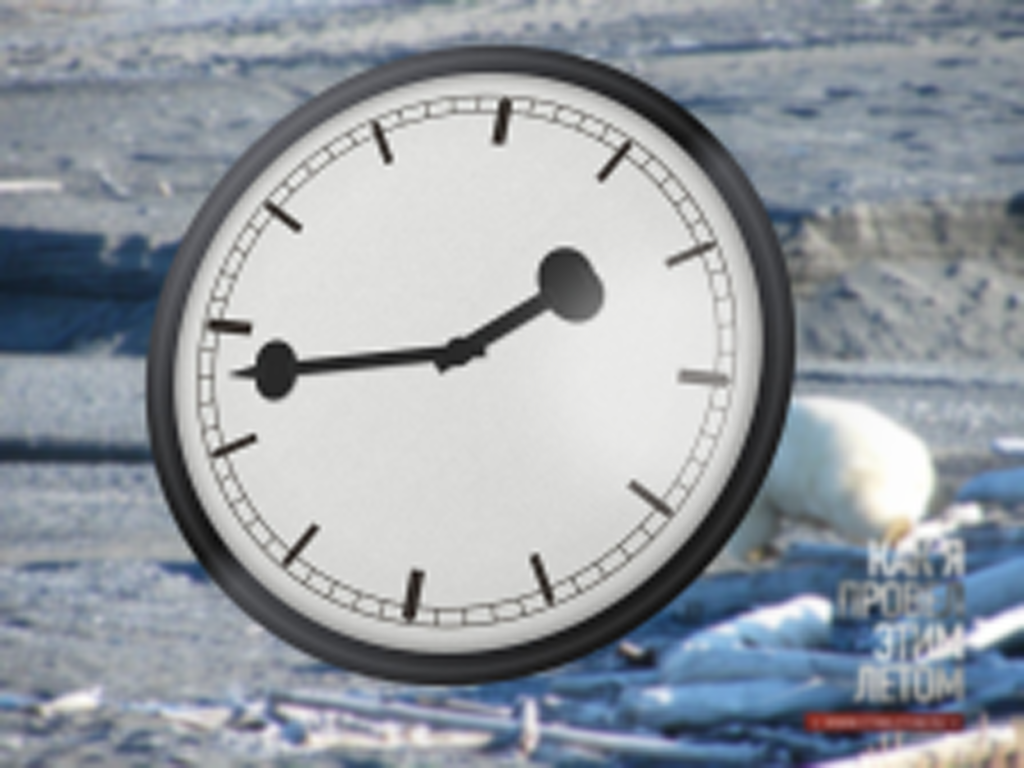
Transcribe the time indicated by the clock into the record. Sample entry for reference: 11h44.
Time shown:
1h43
